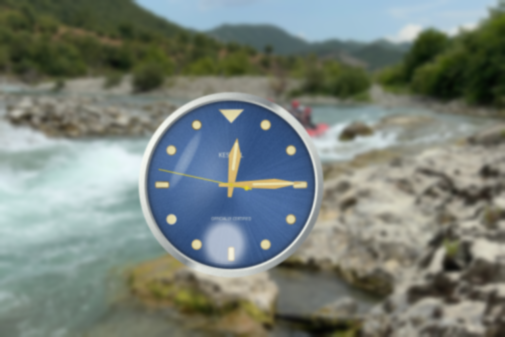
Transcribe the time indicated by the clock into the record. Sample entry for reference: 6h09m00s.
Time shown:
12h14m47s
